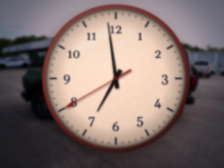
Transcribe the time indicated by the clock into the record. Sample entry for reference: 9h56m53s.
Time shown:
6h58m40s
